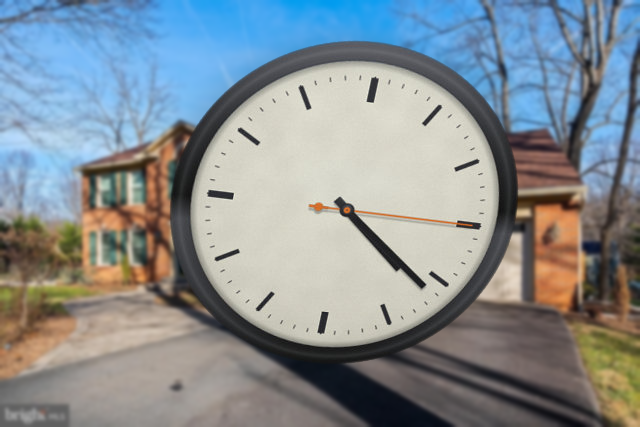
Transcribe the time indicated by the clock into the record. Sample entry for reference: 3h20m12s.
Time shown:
4h21m15s
